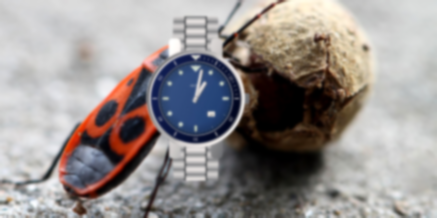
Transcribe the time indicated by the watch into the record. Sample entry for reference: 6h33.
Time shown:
1h02
